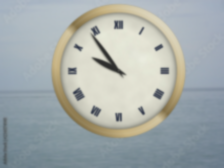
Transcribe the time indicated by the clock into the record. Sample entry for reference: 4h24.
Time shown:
9h54
